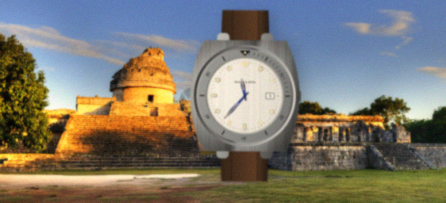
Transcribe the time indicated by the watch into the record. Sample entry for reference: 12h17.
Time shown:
11h37
